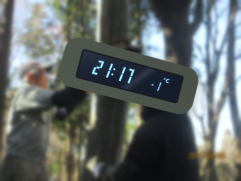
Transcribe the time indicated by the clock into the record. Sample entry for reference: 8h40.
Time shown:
21h17
